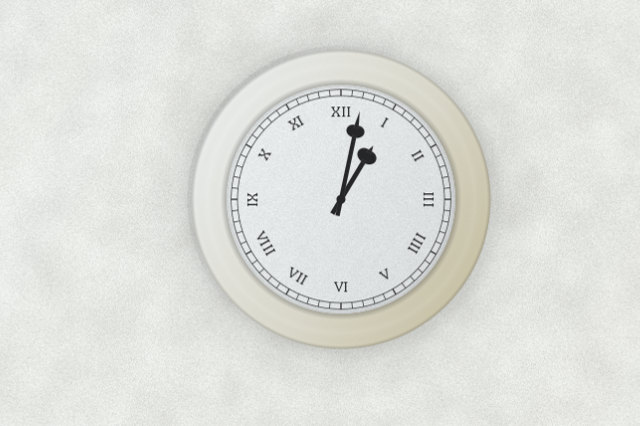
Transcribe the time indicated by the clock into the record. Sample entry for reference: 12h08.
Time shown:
1h02
